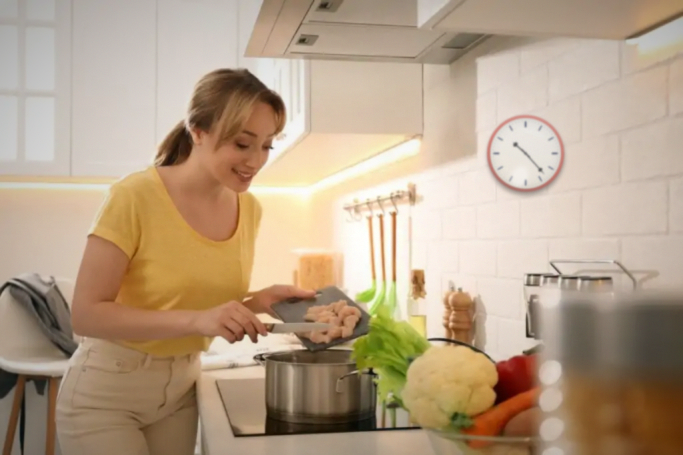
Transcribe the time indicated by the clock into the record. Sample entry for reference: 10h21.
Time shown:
10h23
